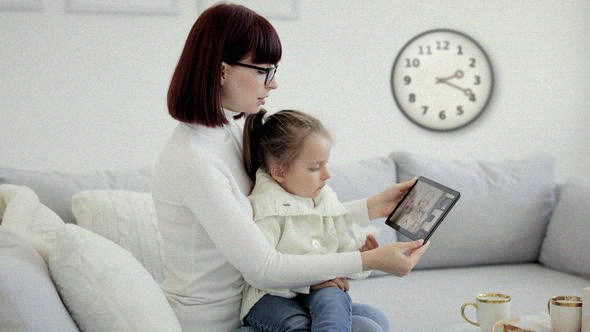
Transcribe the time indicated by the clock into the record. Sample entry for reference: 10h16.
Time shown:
2h19
